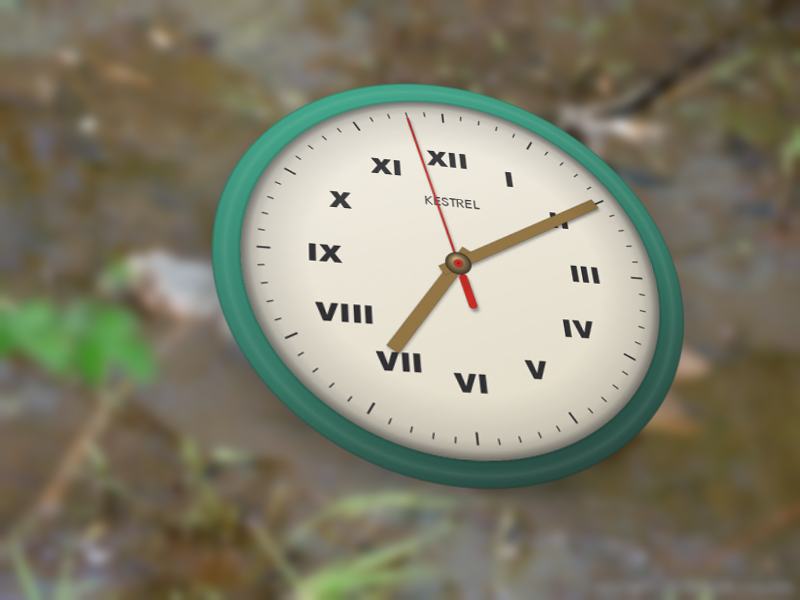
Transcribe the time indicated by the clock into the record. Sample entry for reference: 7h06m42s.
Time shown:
7h09m58s
